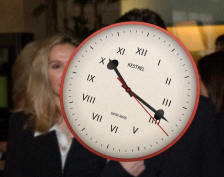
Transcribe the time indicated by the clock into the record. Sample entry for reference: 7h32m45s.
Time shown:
10h18m20s
